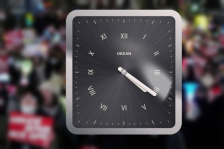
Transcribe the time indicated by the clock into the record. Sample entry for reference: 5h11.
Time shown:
4h21
